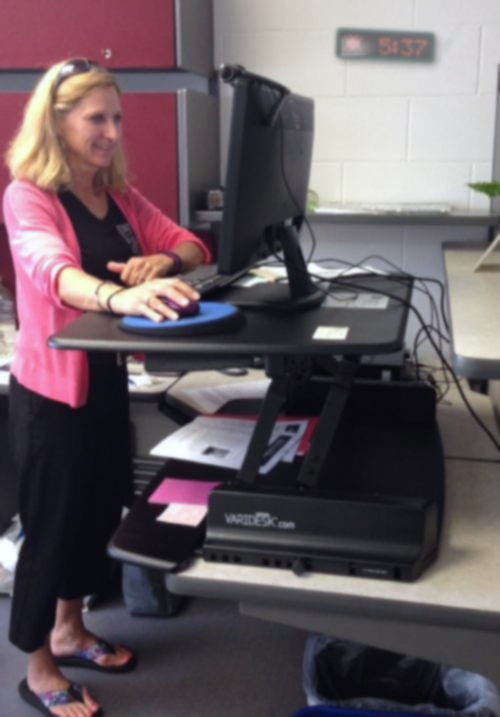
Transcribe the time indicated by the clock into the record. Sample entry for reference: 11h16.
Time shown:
5h37
